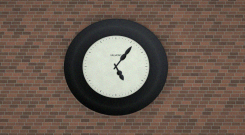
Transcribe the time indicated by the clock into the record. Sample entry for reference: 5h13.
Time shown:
5h06
